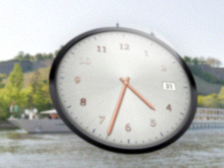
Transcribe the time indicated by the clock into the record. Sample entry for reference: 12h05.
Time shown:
4h33
